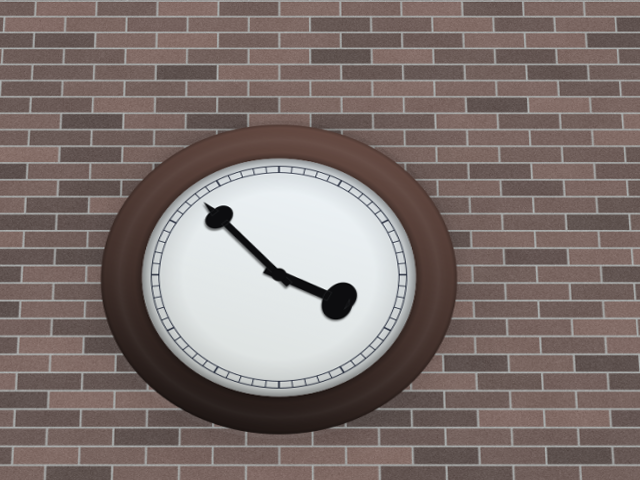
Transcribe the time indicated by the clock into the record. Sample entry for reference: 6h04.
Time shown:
3h53
